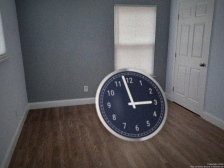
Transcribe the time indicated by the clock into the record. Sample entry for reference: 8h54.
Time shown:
2h58
